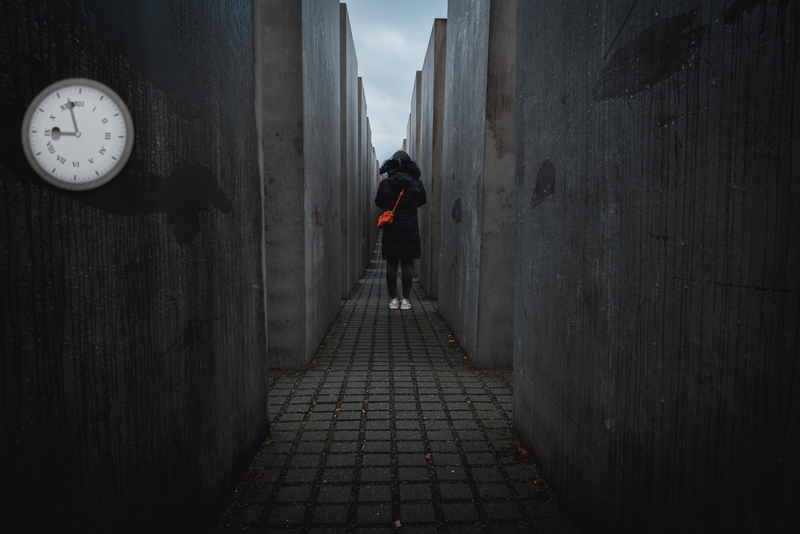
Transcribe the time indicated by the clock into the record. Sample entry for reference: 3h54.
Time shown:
8h57
